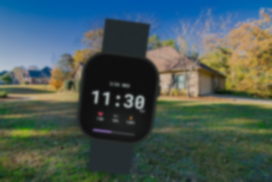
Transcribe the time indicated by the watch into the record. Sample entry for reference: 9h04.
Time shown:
11h30
